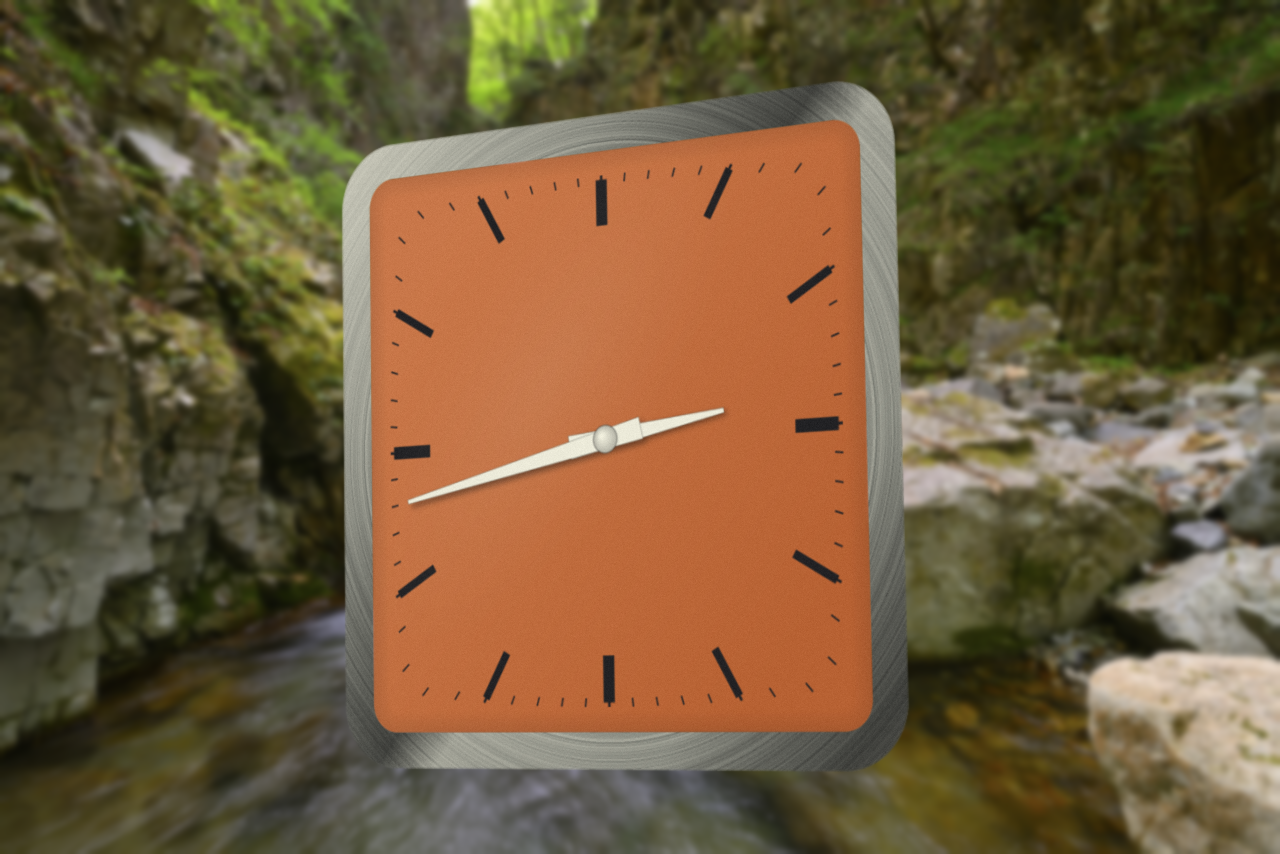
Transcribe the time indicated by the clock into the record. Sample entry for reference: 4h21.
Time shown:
2h43
